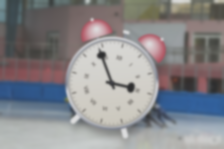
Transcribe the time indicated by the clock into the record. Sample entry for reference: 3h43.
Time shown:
2h54
